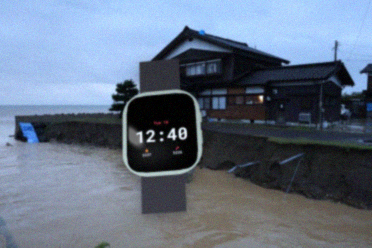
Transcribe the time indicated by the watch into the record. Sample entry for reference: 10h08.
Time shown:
12h40
